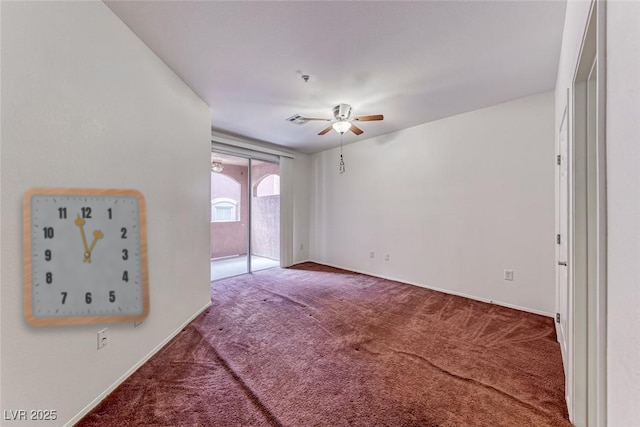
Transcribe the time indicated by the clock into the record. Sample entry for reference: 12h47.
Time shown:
12h58
